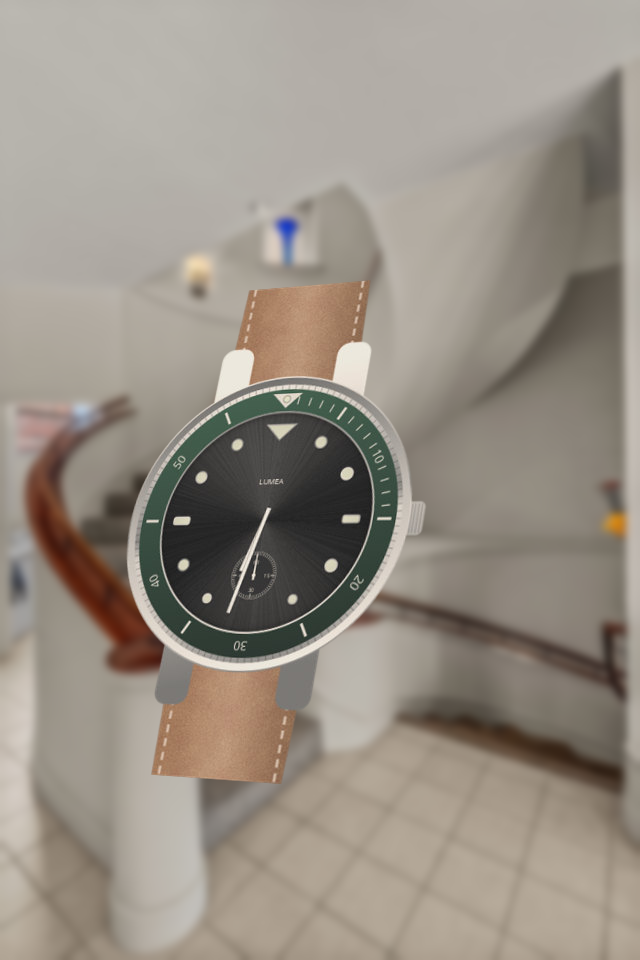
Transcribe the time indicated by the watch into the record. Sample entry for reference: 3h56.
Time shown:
6h32
